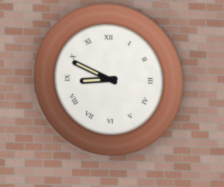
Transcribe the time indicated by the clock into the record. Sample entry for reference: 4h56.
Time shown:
8h49
